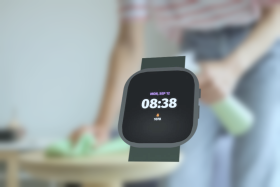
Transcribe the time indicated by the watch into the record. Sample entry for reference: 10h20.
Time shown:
8h38
